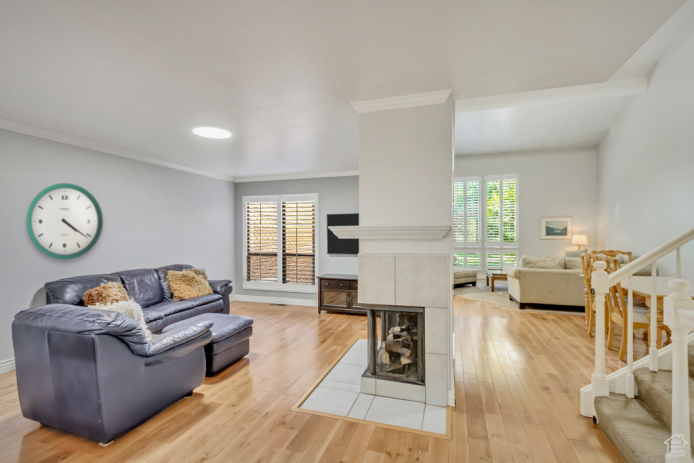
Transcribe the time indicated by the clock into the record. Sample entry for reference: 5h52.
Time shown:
4h21
